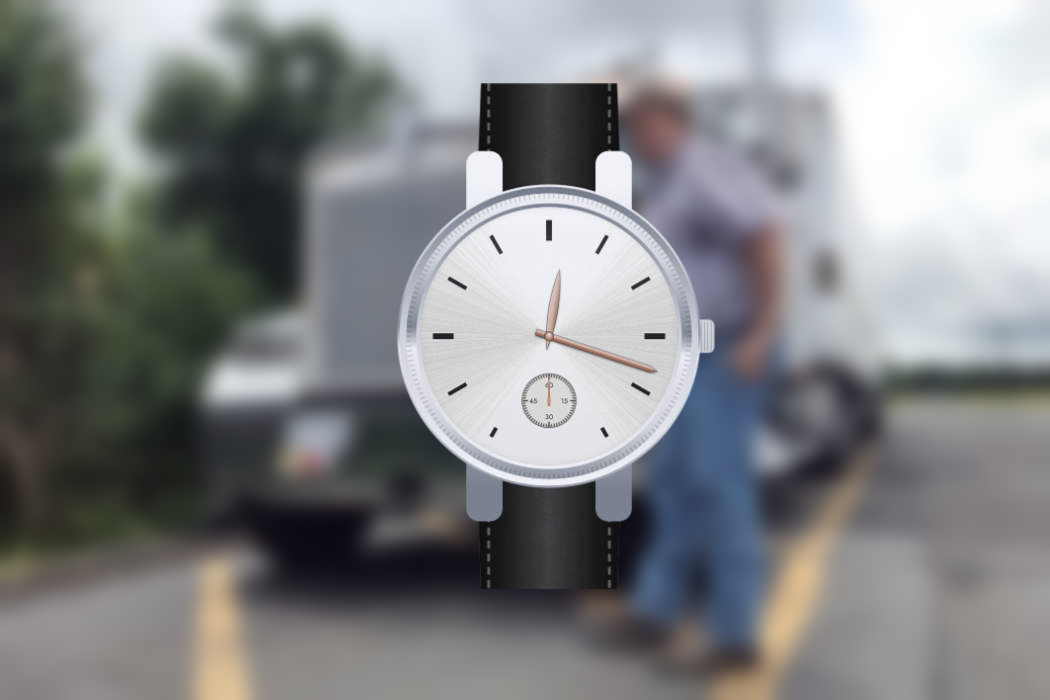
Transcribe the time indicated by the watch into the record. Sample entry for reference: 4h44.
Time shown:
12h18
